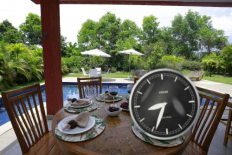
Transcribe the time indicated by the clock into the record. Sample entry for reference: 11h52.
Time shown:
8h34
